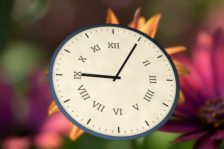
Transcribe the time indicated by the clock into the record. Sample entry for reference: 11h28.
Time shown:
9h05
